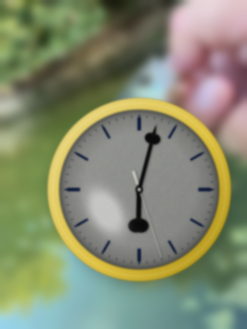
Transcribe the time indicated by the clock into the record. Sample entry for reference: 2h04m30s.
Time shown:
6h02m27s
